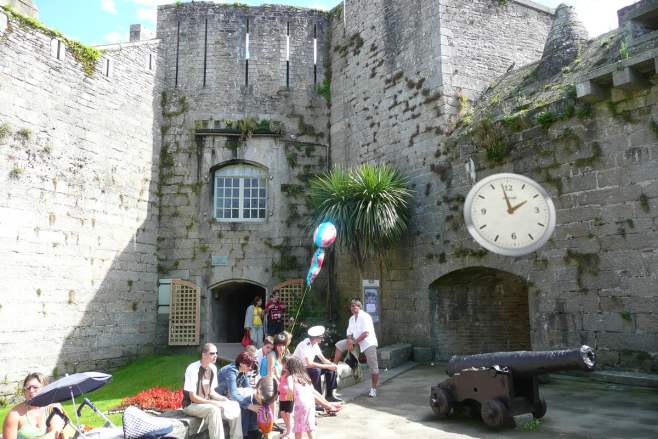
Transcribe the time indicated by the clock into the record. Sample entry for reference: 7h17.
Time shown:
1h58
